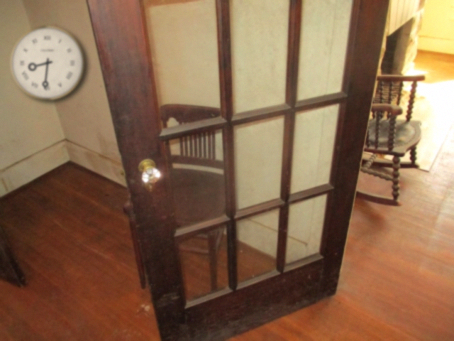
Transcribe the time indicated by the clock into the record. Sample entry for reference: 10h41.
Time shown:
8h31
